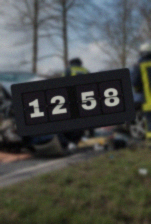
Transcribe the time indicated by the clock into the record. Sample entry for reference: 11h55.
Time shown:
12h58
